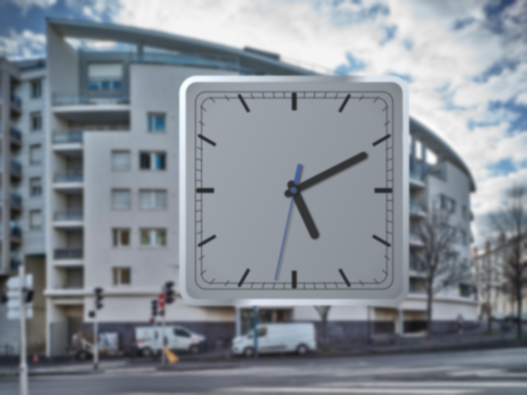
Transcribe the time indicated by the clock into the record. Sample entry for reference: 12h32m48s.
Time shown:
5h10m32s
